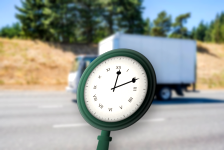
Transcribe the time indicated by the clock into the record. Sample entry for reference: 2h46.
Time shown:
12h11
